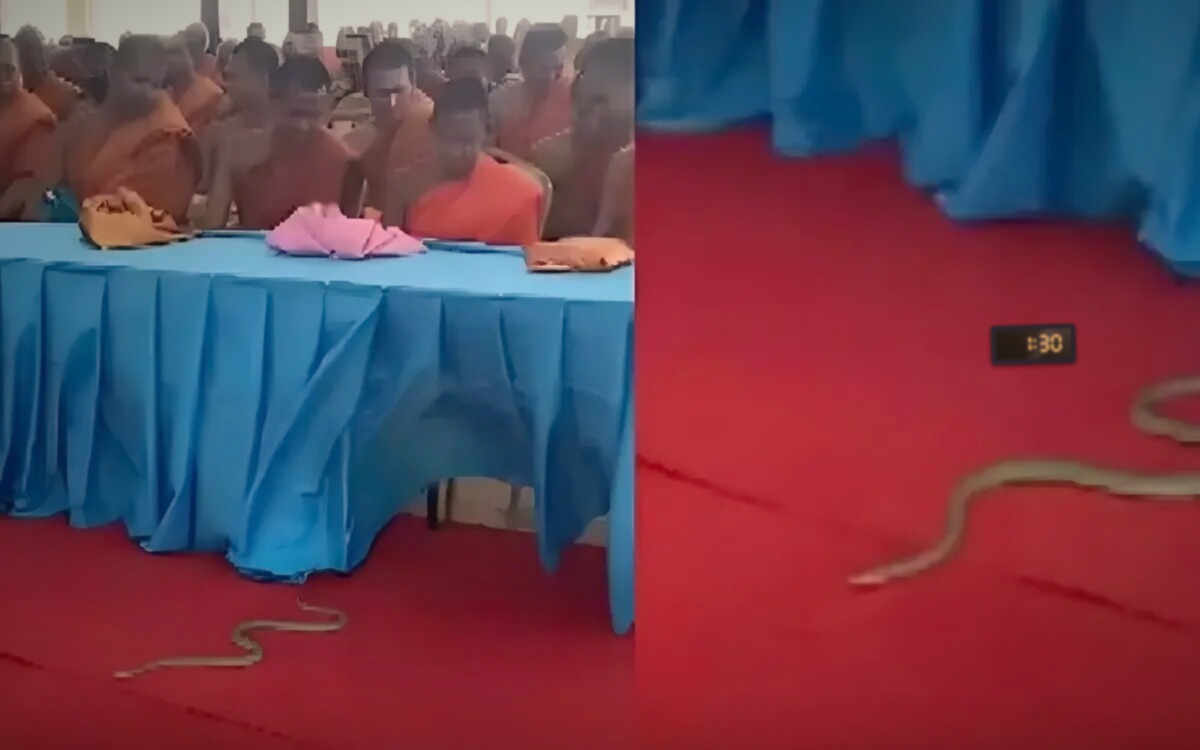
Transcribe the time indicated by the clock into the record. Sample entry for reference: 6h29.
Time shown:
1h30
